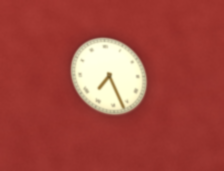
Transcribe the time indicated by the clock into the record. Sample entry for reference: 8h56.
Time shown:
7h27
